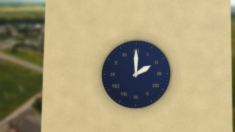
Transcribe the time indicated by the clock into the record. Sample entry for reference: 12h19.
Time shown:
2h00
